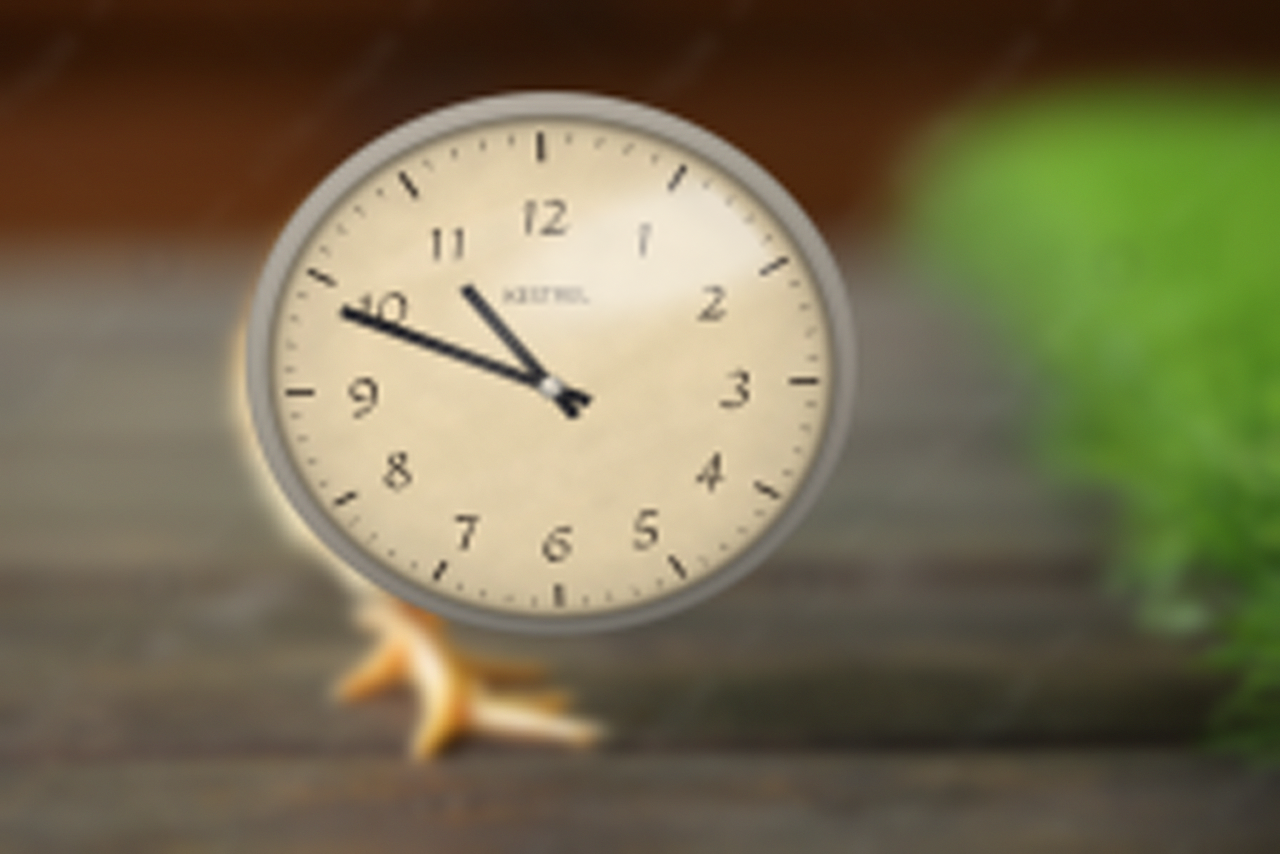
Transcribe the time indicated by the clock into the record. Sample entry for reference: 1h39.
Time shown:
10h49
